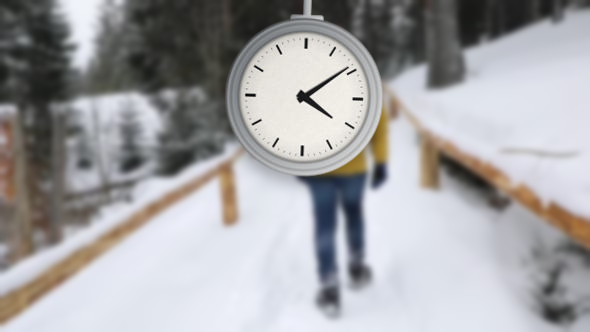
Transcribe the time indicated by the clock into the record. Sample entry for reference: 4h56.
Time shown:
4h09
